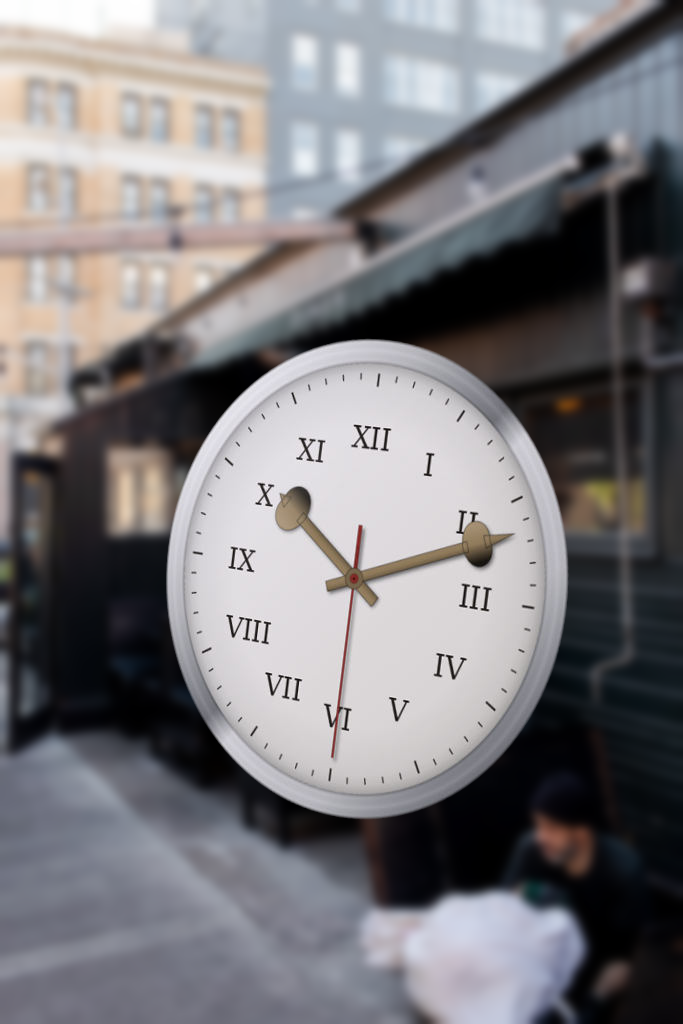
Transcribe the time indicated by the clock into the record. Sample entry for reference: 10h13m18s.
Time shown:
10h11m30s
